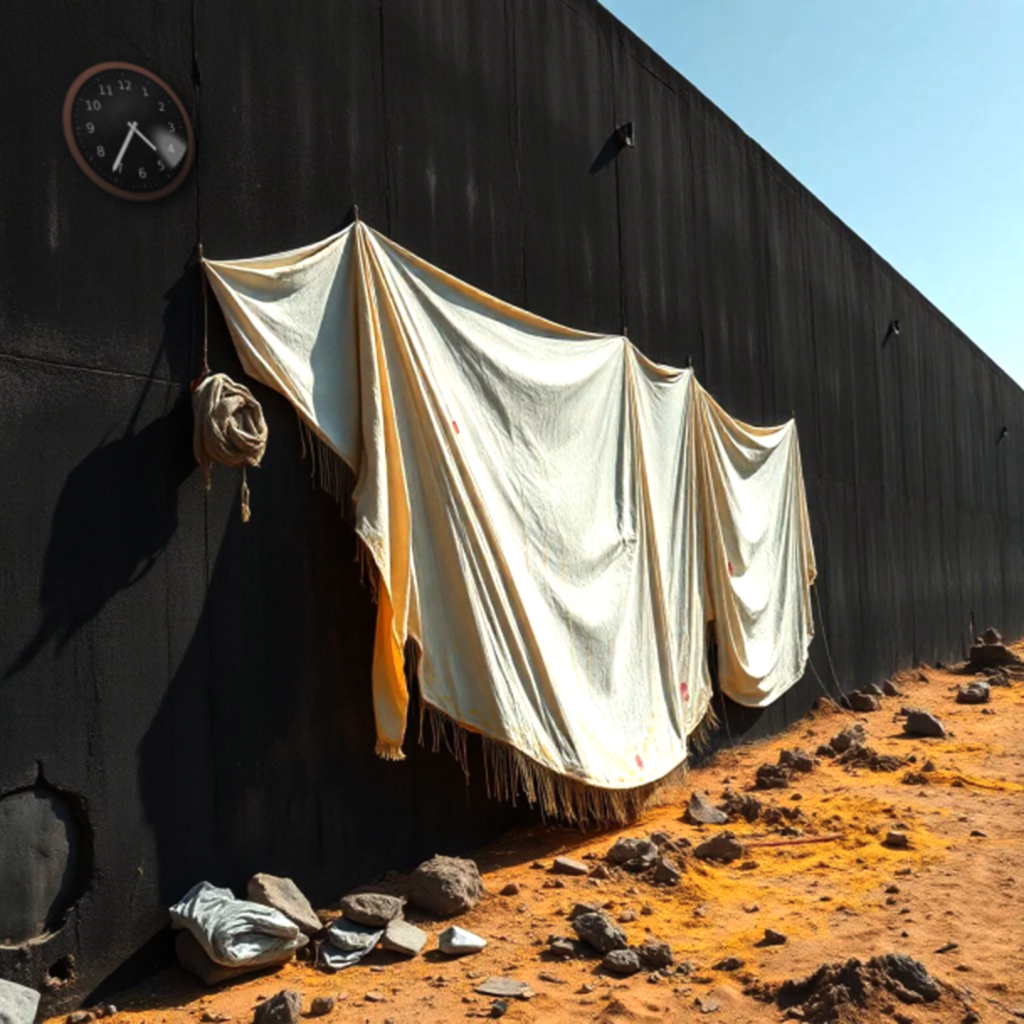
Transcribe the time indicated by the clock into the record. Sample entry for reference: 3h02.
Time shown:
4h36
